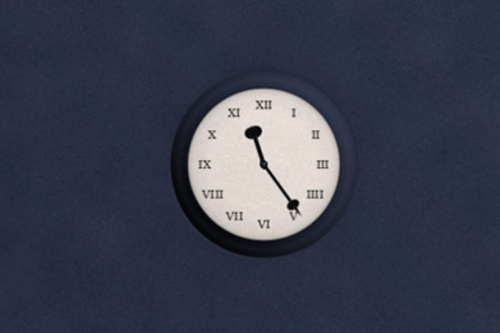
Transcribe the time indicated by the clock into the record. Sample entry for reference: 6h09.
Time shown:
11h24
